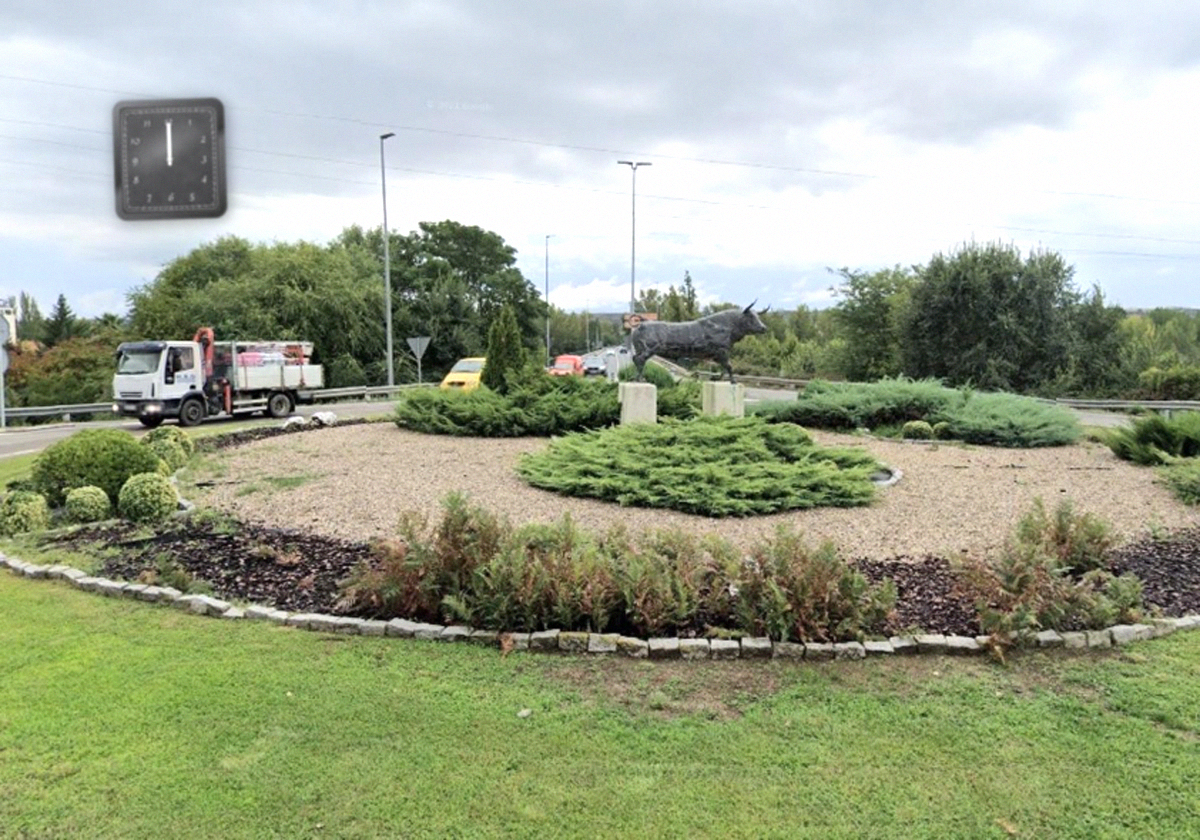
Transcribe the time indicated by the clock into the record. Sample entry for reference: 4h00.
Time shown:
12h00
